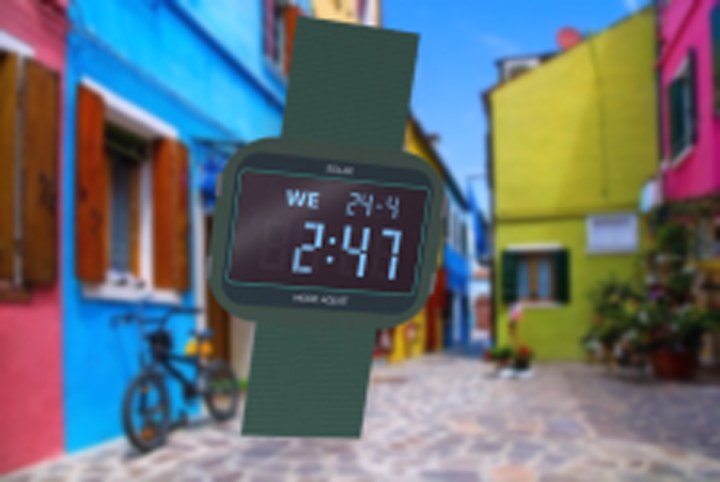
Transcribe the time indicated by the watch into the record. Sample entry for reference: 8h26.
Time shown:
2h47
